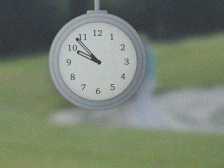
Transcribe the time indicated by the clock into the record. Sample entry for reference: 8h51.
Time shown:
9h53
